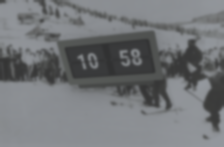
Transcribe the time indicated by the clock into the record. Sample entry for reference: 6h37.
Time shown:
10h58
